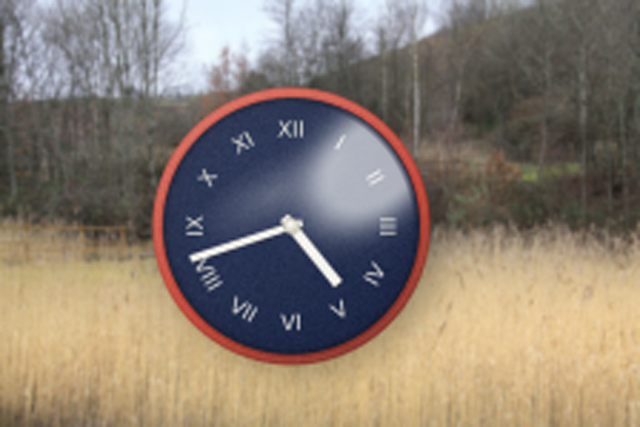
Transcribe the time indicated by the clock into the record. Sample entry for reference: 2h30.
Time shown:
4h42
